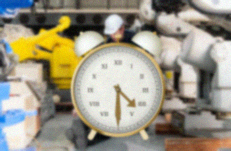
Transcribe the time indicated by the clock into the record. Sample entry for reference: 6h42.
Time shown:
4h30
